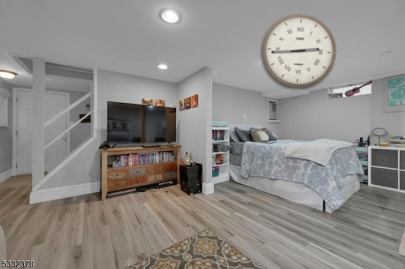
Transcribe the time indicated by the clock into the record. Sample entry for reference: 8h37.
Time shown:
2h44
